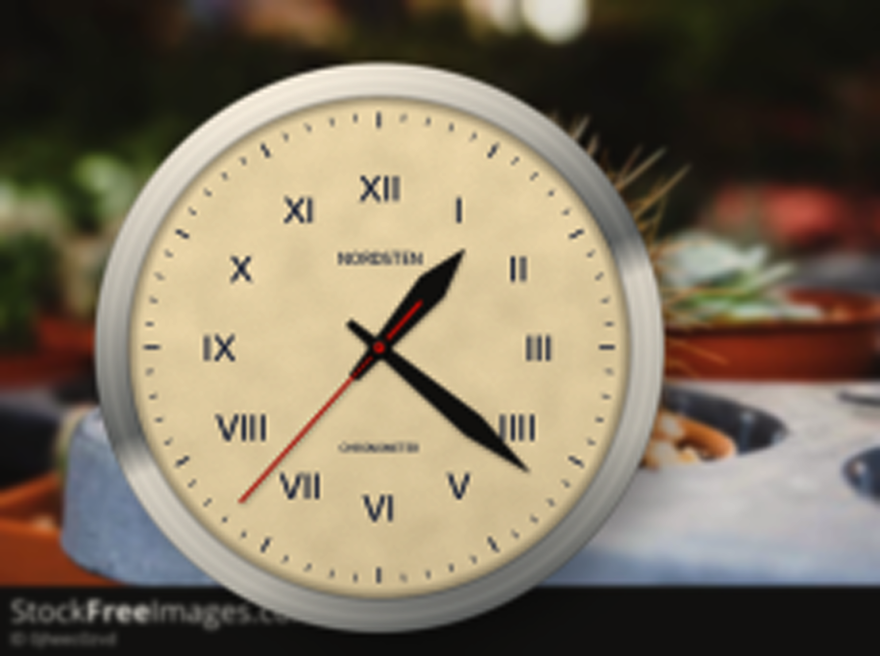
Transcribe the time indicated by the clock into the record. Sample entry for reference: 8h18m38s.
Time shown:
1h21m37s
